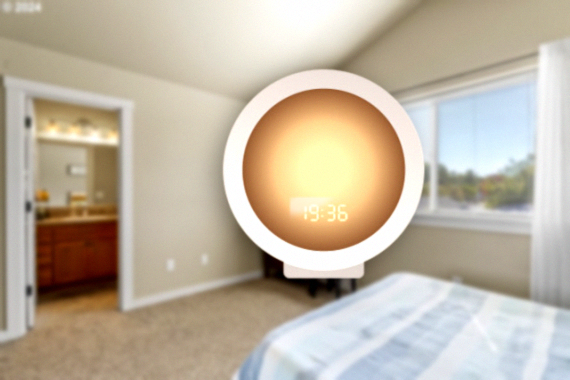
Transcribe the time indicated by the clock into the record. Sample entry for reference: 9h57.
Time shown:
19h36
